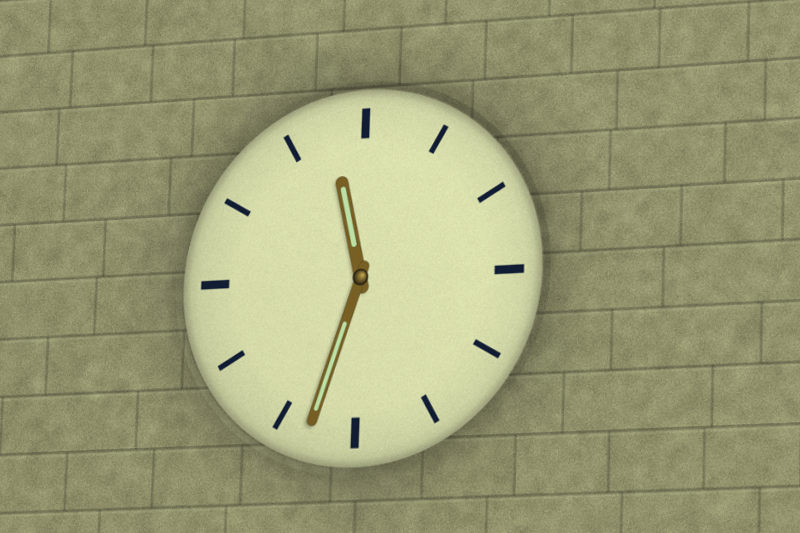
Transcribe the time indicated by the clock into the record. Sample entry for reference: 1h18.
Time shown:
11h33
